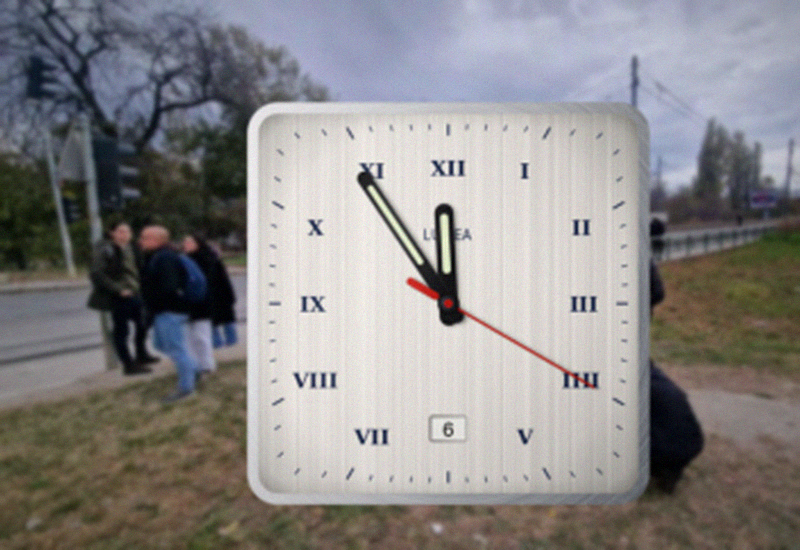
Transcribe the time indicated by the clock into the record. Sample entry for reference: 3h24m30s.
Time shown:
11h54m20s
